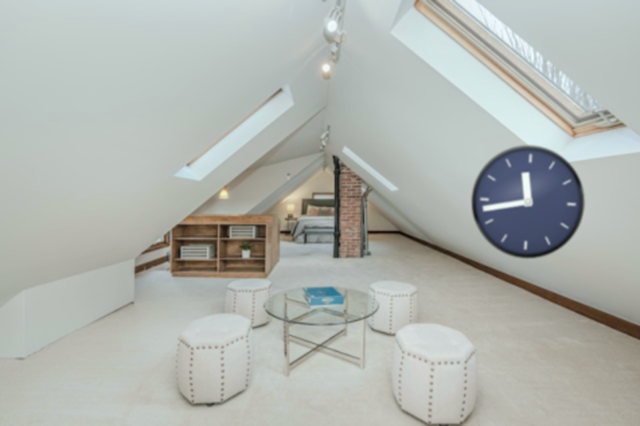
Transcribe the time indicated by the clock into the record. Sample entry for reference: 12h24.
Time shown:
11h43
